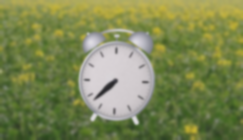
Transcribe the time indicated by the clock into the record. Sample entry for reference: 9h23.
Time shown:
7h38
